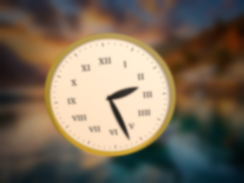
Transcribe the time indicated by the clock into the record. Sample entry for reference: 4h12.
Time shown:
2h27
